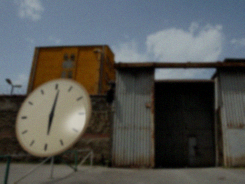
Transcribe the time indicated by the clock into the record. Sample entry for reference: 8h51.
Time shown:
6h01
